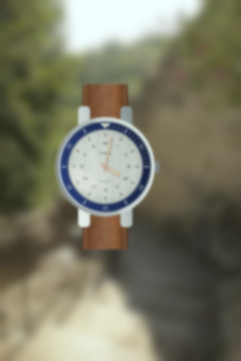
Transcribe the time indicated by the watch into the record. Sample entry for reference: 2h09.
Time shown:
4h02
